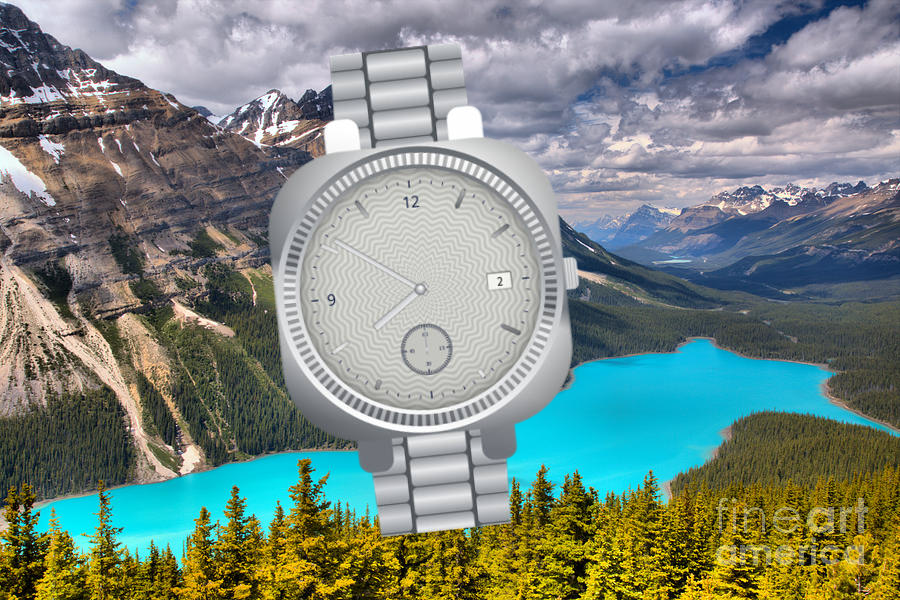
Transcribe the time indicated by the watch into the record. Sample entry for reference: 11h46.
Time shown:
7h51
